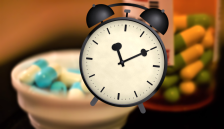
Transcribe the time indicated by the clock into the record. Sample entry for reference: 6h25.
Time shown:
11h10
